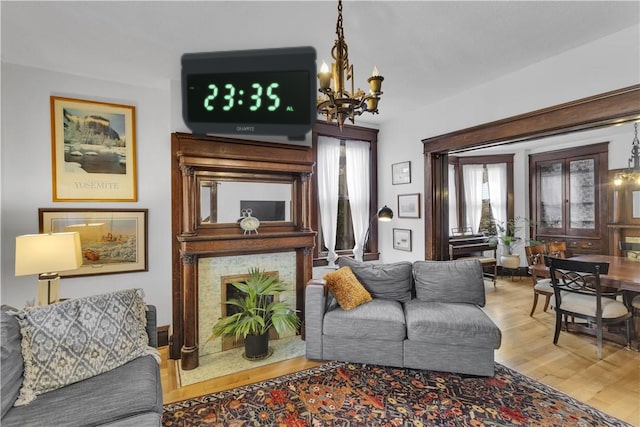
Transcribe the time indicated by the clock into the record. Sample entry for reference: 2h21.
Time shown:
23h35
